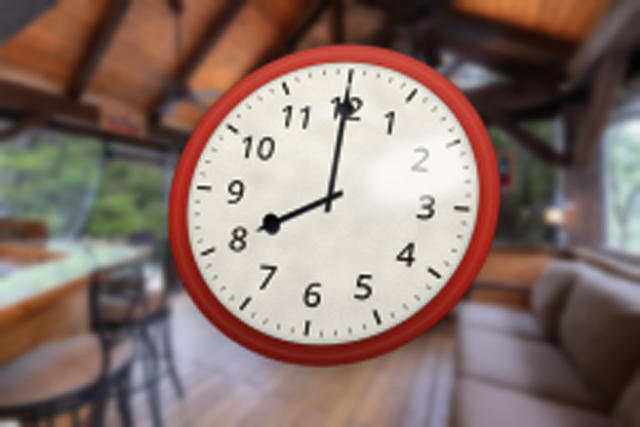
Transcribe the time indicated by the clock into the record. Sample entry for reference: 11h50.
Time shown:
8h00
